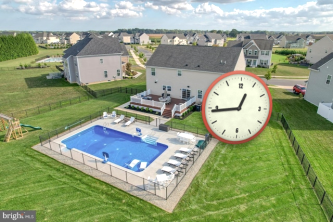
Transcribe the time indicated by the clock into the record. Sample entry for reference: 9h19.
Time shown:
12h44
